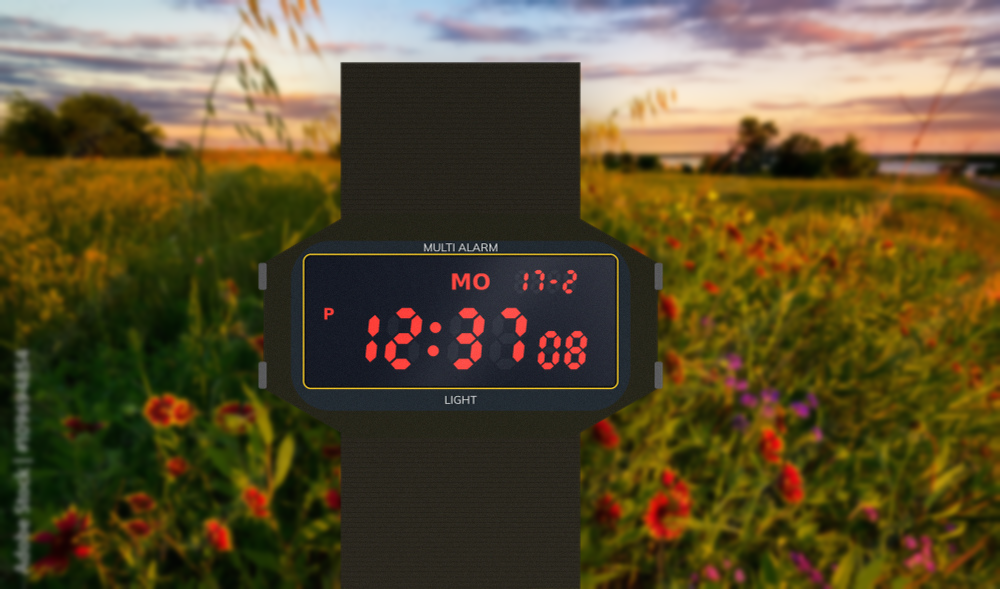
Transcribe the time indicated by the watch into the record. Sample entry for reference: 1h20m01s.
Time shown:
12h37m08s
